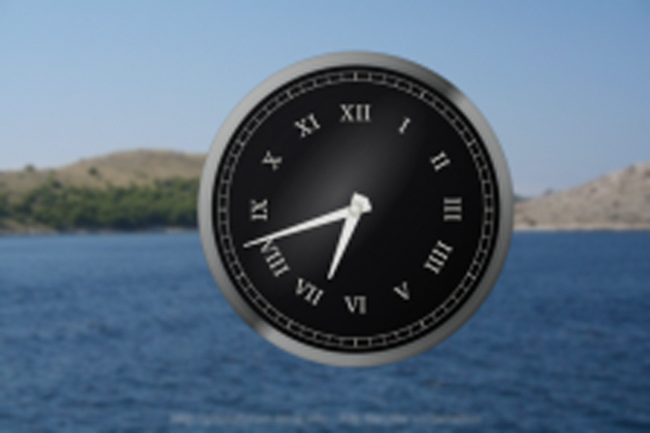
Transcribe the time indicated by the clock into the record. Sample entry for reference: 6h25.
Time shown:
6h42
